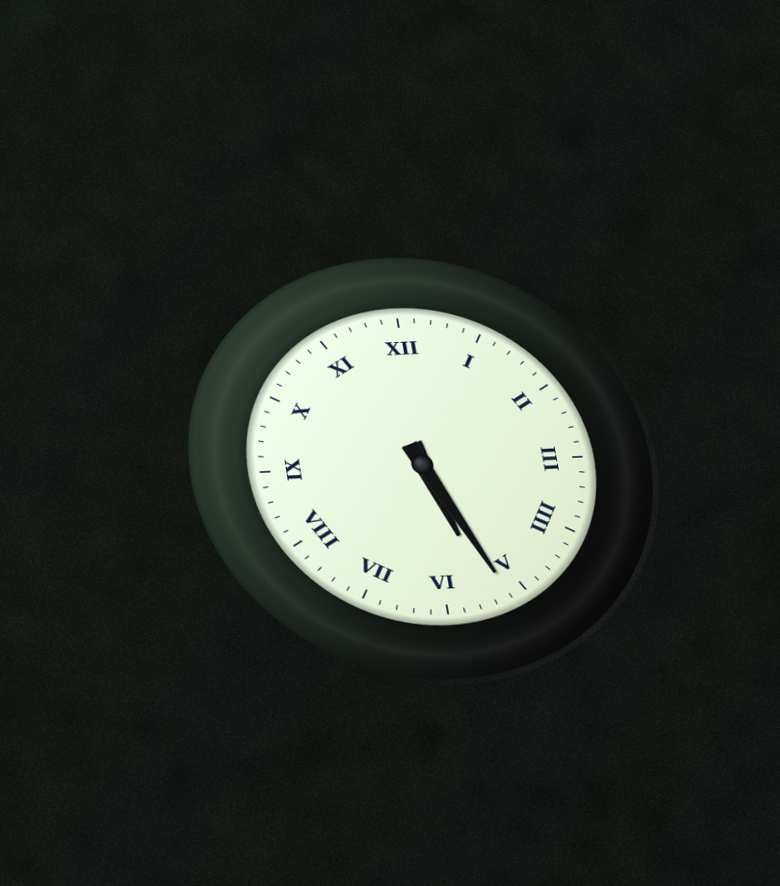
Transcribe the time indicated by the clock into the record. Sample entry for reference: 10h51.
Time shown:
5h26
